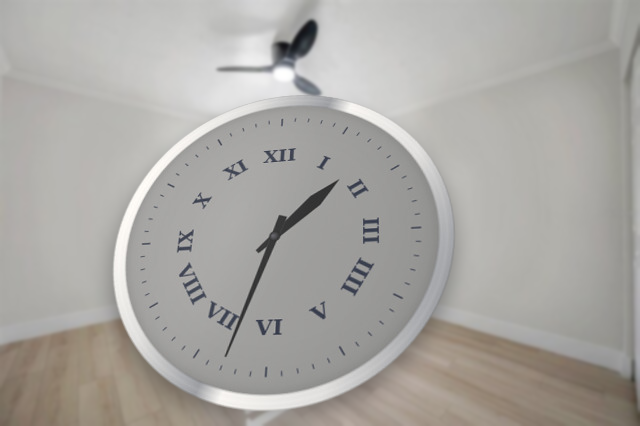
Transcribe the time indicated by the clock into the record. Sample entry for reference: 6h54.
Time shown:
1h33
